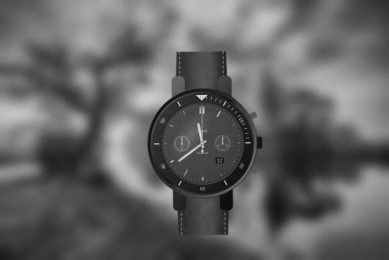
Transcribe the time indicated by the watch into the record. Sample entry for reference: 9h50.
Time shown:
11h39
